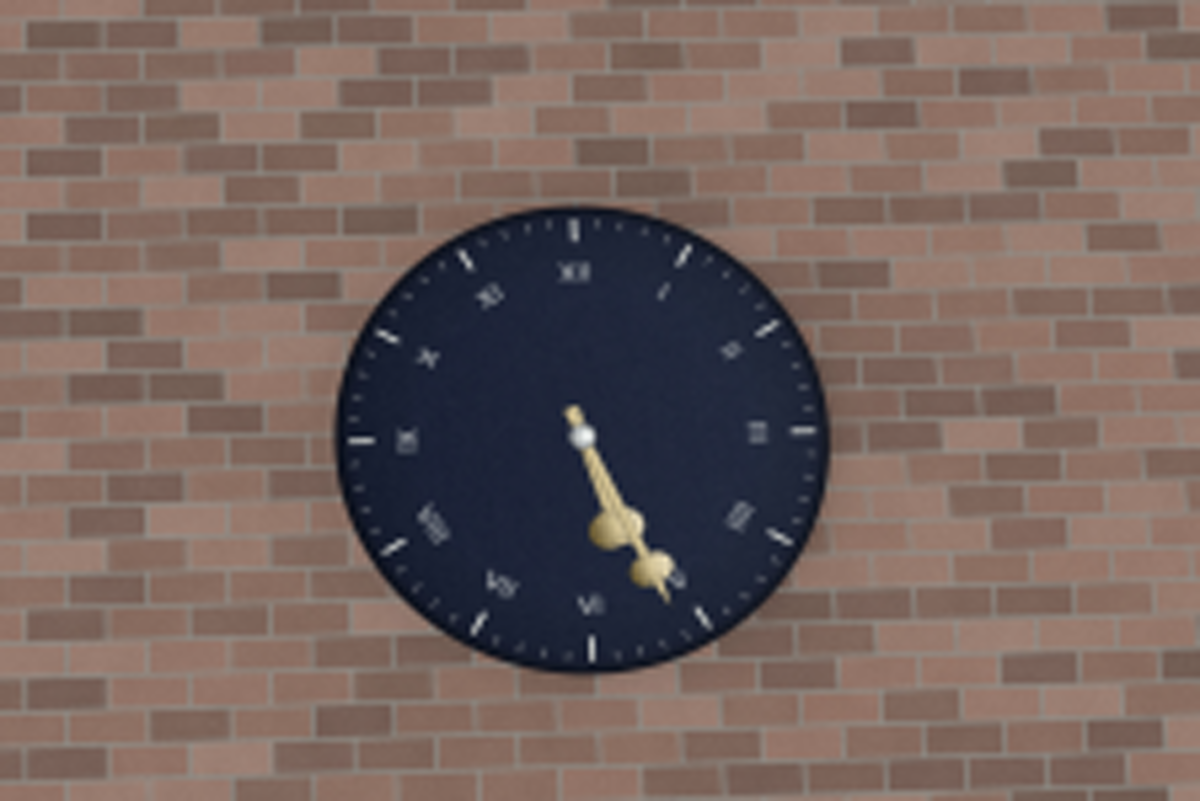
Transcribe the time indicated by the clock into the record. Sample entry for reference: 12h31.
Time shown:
5h26
